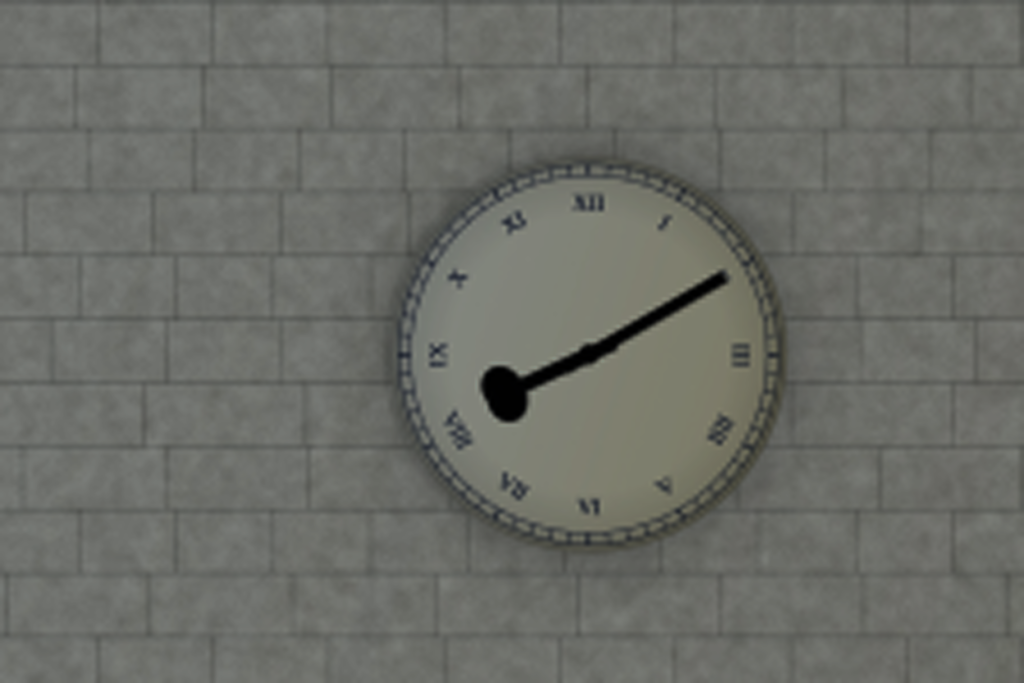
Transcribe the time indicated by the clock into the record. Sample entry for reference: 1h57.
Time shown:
8h10
